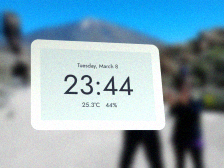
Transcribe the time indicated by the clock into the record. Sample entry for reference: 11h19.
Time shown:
23h44
